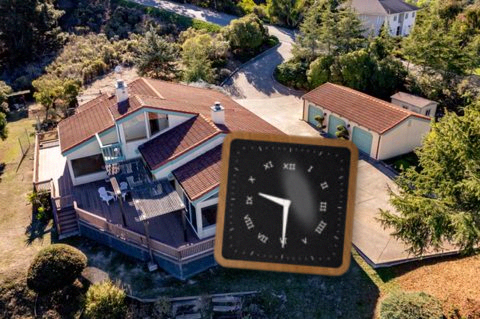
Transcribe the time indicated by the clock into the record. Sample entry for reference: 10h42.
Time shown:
9h30
